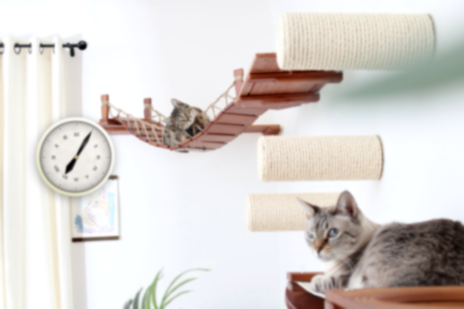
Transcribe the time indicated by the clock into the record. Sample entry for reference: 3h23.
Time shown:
7h05
